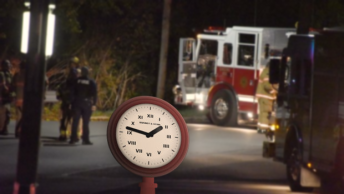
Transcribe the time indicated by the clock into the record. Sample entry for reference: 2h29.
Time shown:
1h47
